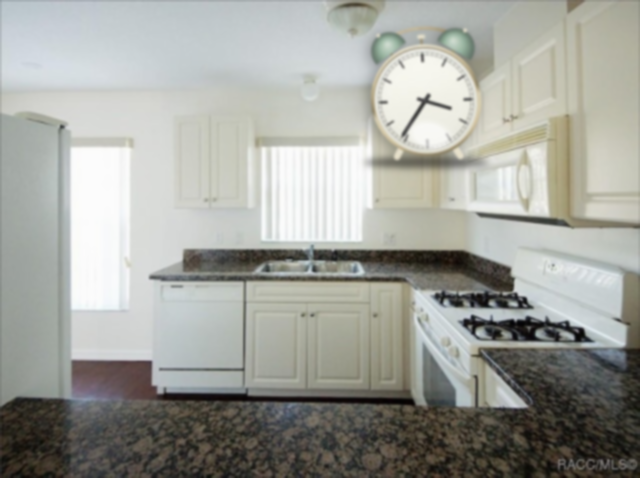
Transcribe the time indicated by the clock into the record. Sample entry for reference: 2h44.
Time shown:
3h36
